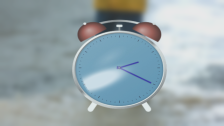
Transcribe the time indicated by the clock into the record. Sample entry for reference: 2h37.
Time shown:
2h20
